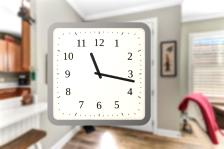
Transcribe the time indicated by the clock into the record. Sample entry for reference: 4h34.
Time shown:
11h17
